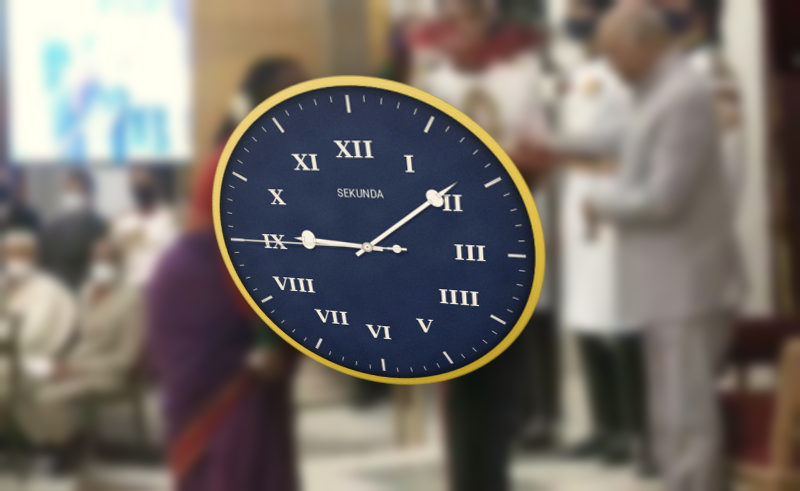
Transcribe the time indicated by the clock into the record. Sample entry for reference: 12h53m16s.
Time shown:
9h08m45s
